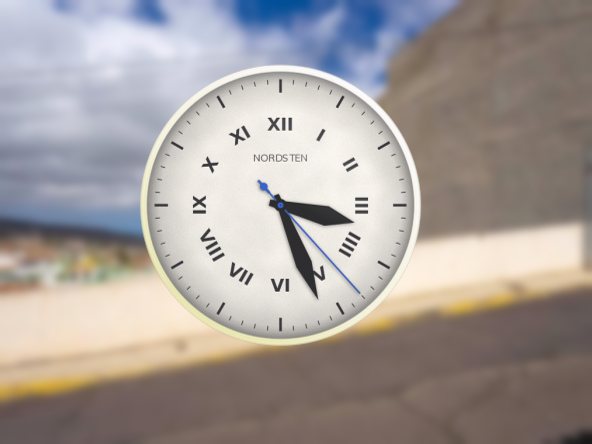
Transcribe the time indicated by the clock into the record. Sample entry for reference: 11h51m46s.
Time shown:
3h26m23s
